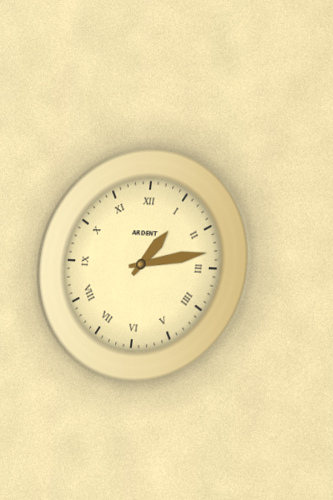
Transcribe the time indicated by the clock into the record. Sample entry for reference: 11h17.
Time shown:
1h13
